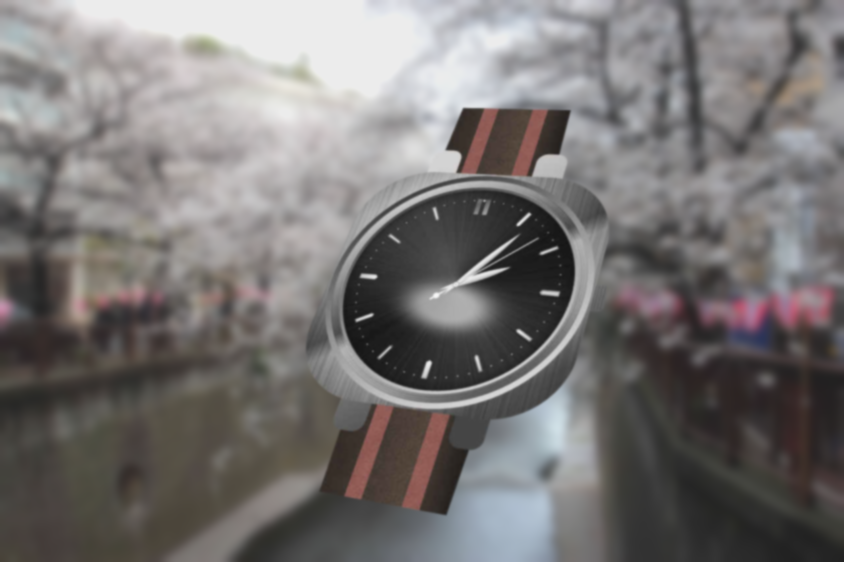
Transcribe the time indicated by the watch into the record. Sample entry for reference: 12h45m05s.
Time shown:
2h06m08s
